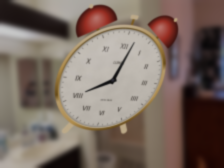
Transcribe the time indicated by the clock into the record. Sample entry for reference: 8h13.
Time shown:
8h02
